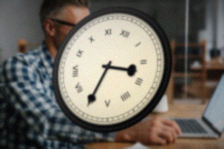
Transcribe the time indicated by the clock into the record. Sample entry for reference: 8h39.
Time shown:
2h30
